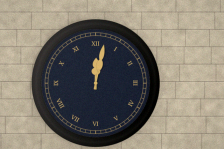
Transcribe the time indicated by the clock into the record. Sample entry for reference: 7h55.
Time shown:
12h02
